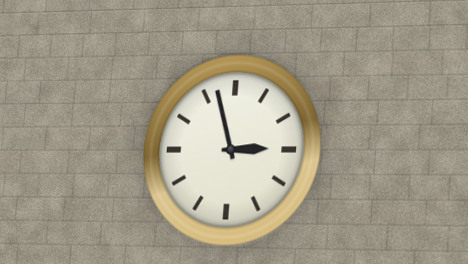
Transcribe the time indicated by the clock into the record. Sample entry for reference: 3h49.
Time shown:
2h57
